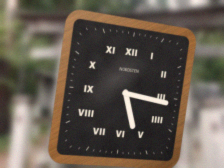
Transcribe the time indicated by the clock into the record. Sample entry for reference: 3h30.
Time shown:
5h16
